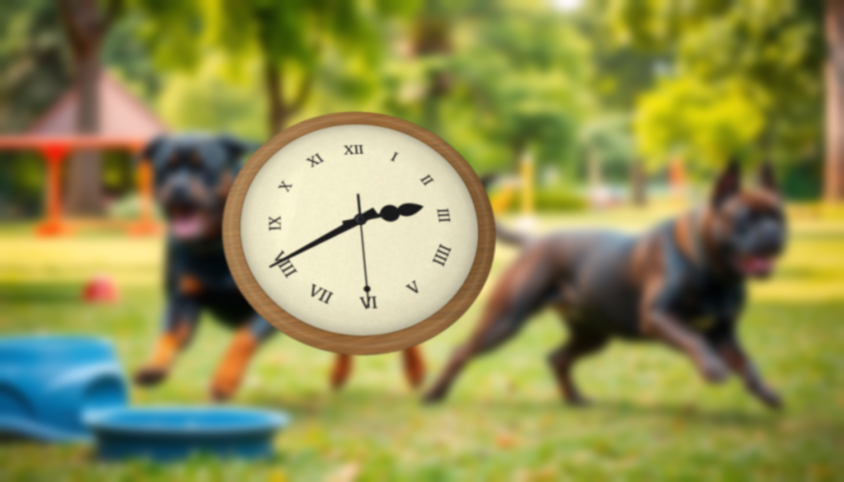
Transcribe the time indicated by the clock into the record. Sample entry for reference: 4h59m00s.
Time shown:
2h40m30s
